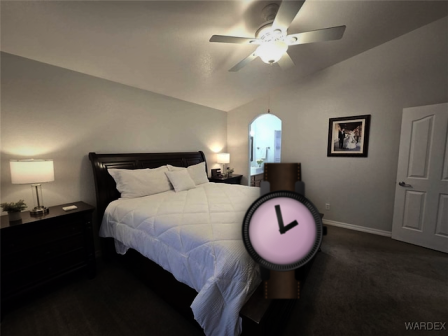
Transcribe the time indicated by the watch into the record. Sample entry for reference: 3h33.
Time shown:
1h58
